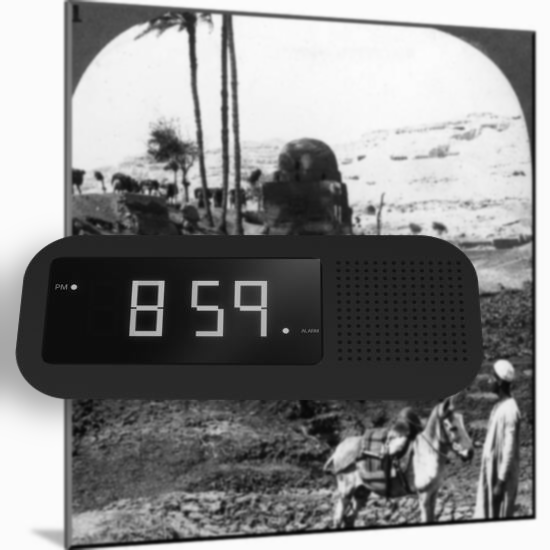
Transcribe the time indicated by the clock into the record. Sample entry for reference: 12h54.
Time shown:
8h59
